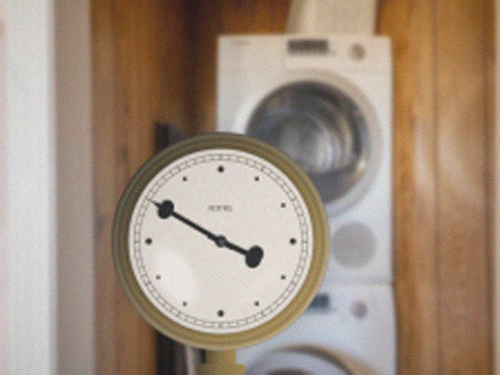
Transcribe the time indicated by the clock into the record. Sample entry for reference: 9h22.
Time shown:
3h50
